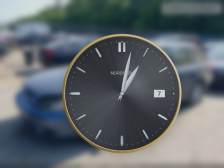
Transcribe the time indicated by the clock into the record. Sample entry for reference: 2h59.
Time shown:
1h02
